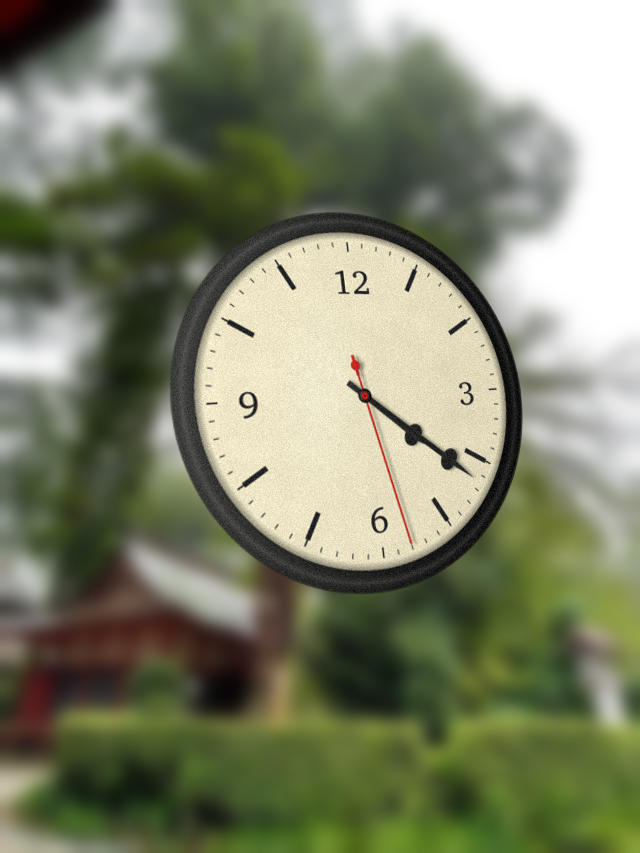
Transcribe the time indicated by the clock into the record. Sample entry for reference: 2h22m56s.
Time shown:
4h21m28s
